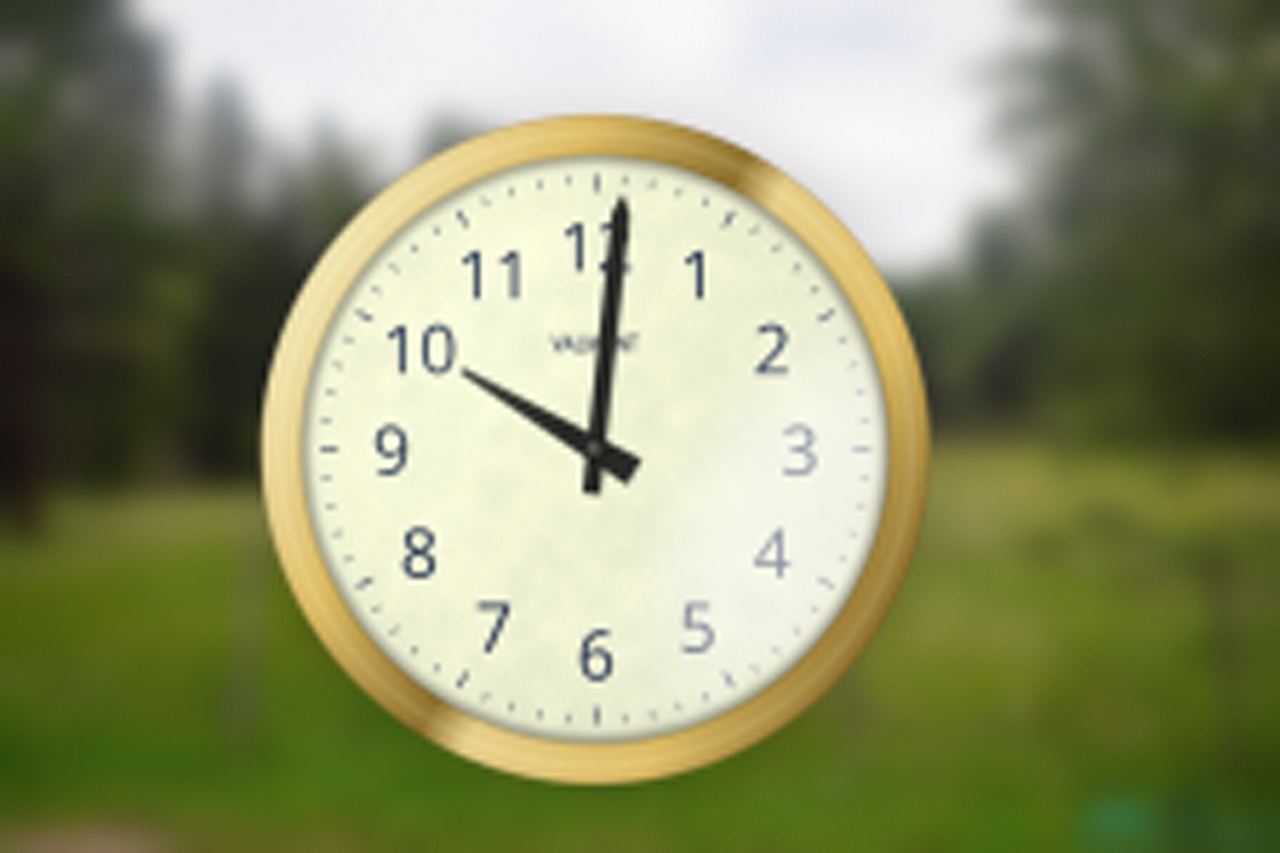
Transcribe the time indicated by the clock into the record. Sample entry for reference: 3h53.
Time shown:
10h01
